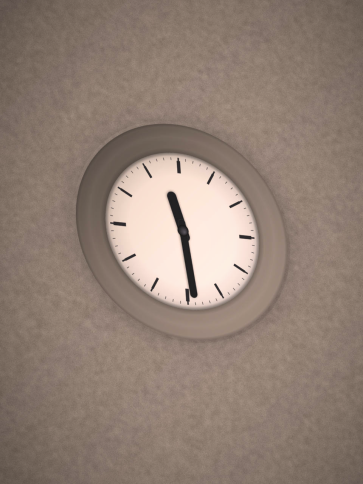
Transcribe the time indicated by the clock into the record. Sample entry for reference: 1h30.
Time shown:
11h29
